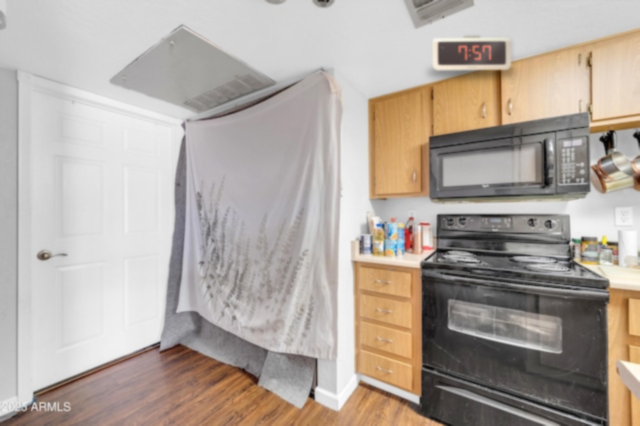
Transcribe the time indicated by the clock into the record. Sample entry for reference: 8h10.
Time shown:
7h57
